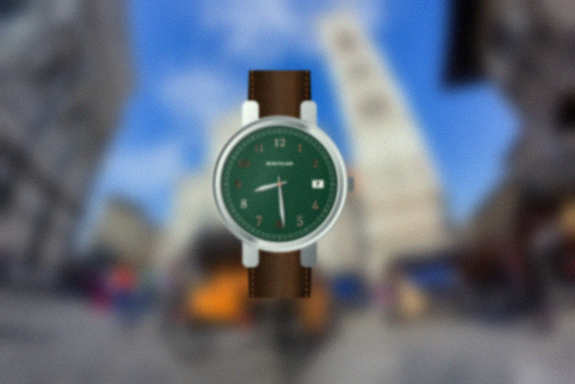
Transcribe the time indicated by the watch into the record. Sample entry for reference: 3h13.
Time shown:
8h29
